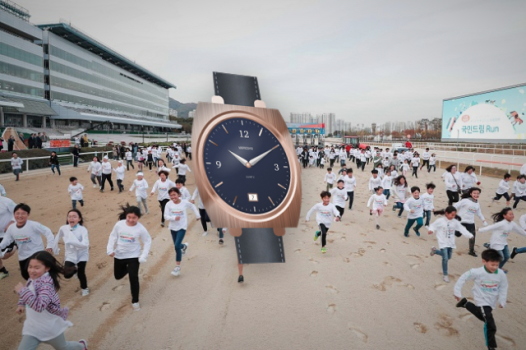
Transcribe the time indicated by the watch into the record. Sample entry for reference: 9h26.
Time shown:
10h10
